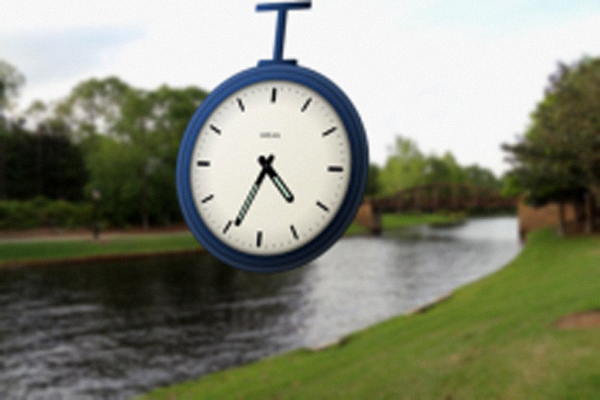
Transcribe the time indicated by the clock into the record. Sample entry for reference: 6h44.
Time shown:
4h34
